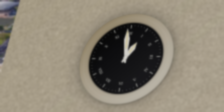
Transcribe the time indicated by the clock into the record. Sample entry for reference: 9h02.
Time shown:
12h59
